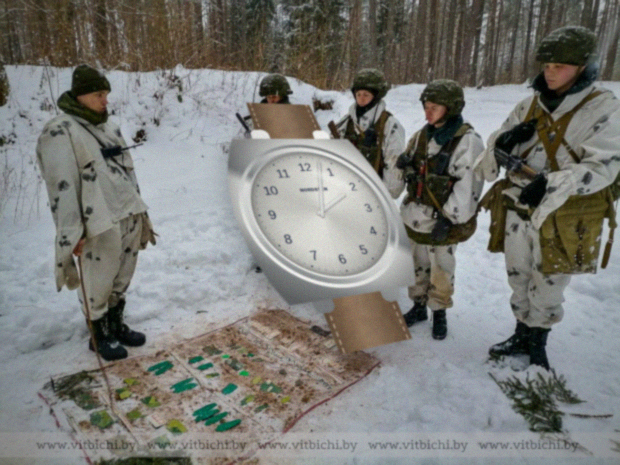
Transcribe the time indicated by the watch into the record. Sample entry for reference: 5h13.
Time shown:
2h03
